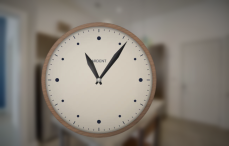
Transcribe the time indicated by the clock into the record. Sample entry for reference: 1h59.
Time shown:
11h06
